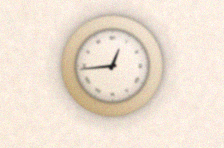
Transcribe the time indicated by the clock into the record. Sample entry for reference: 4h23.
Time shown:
12h44
